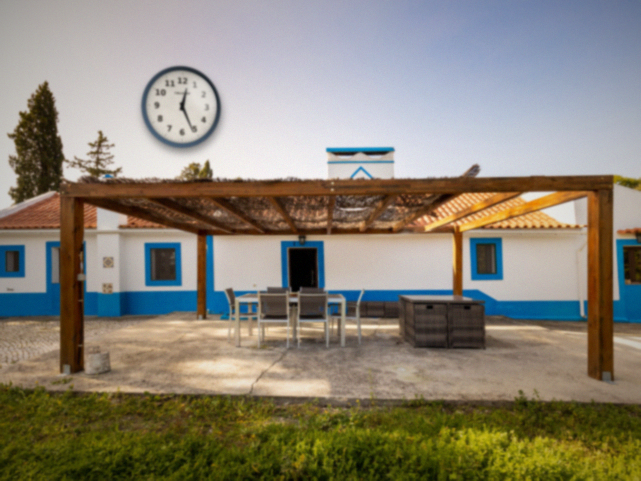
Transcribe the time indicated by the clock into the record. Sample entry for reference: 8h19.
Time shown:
12h26
